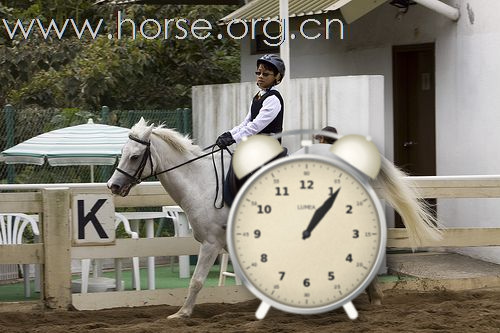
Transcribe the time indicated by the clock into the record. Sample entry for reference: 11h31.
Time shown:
1h06
